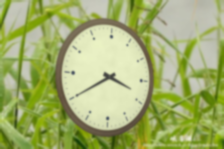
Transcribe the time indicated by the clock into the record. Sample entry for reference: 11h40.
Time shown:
3h40
